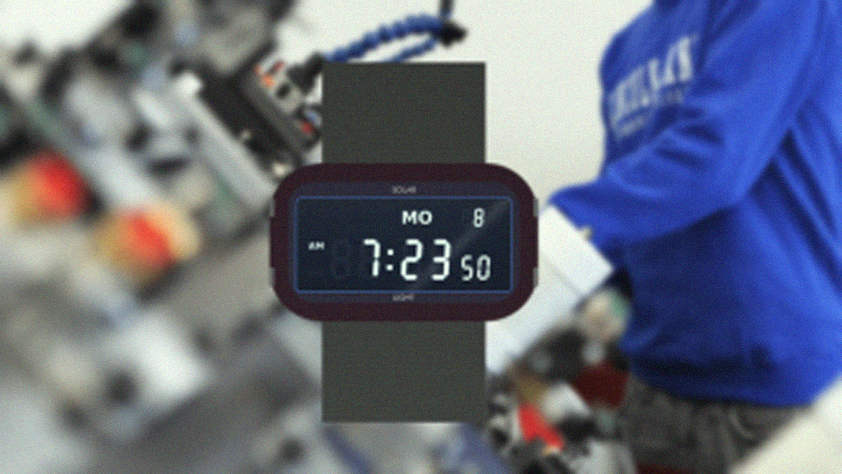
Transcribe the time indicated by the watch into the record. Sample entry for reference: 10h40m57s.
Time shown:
7h23m50s
